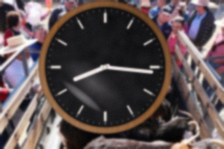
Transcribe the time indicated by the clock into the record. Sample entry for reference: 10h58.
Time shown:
8h16
